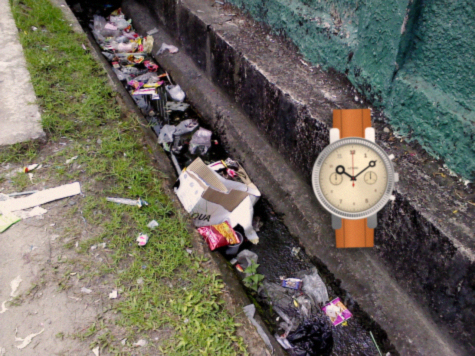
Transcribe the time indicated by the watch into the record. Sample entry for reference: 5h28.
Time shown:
10h09
